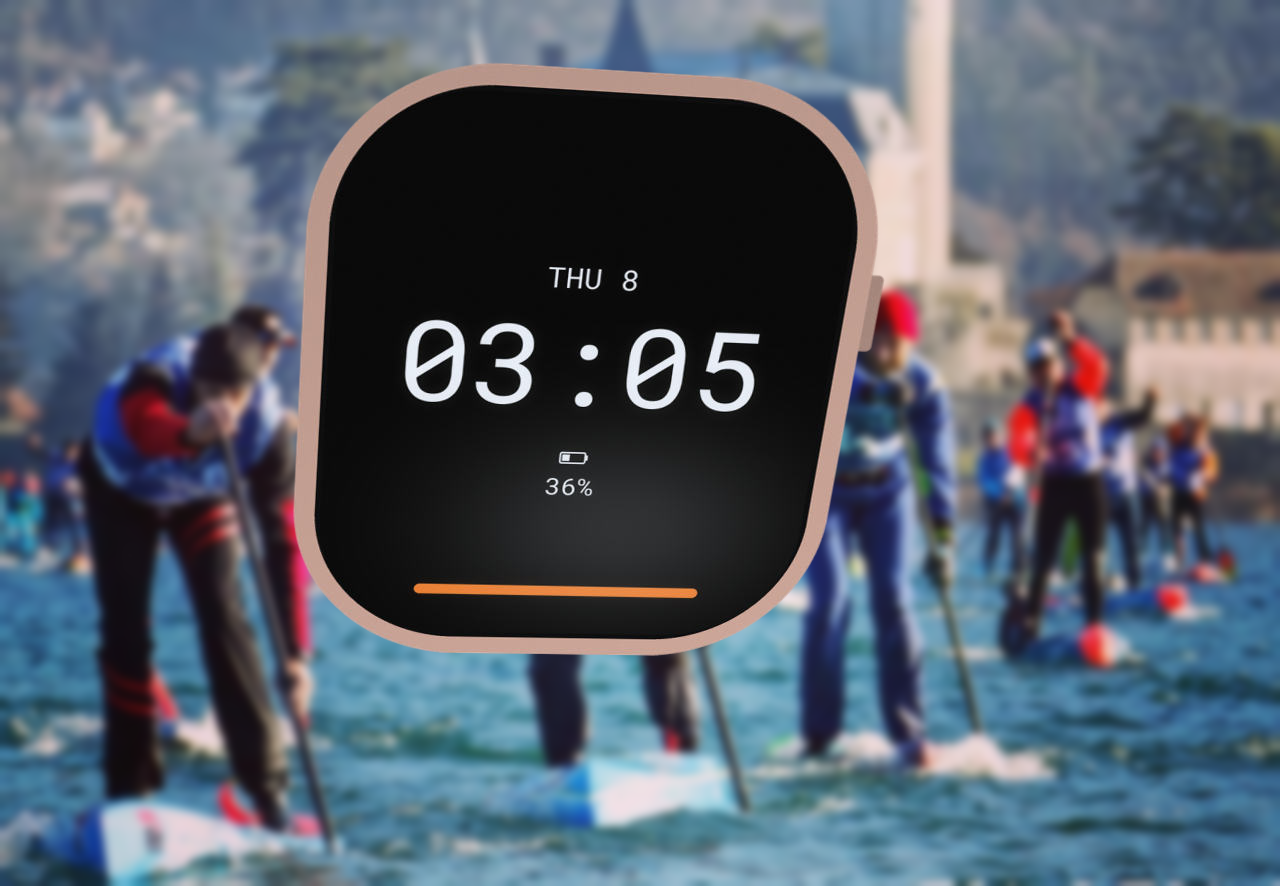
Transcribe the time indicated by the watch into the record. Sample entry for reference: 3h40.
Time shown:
3h05
